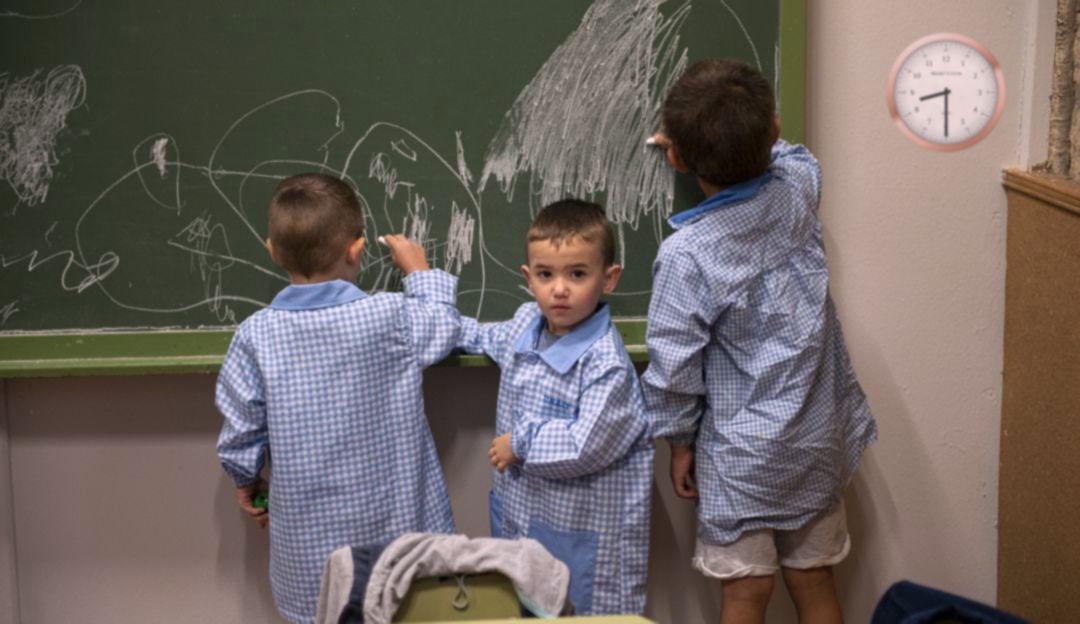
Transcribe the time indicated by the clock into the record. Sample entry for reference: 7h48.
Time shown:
8h30
